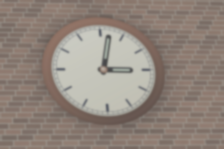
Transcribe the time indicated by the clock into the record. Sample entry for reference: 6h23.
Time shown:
3h02
